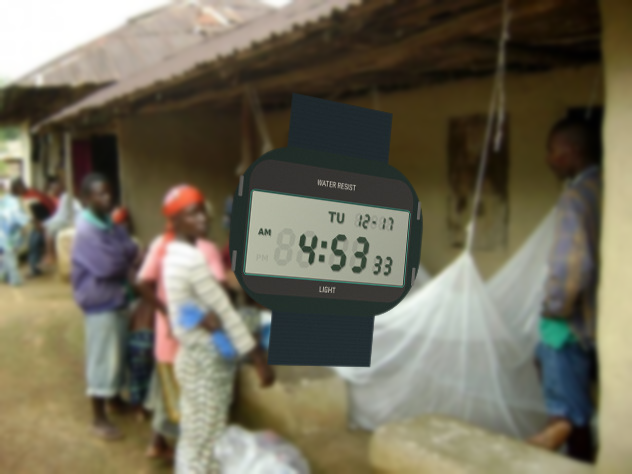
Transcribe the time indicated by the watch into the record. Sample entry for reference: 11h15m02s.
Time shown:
4h53m33s
